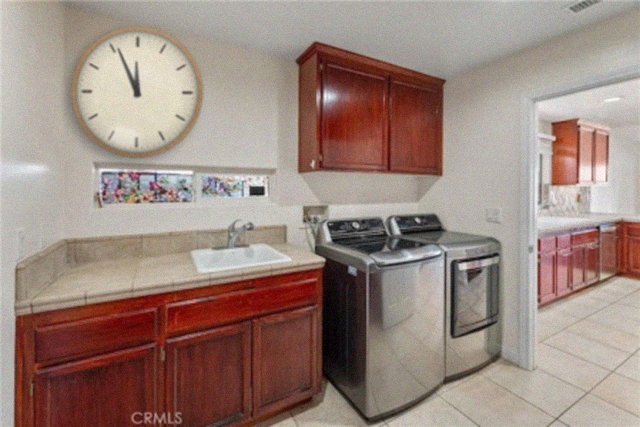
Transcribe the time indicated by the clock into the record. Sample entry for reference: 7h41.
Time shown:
11h56
